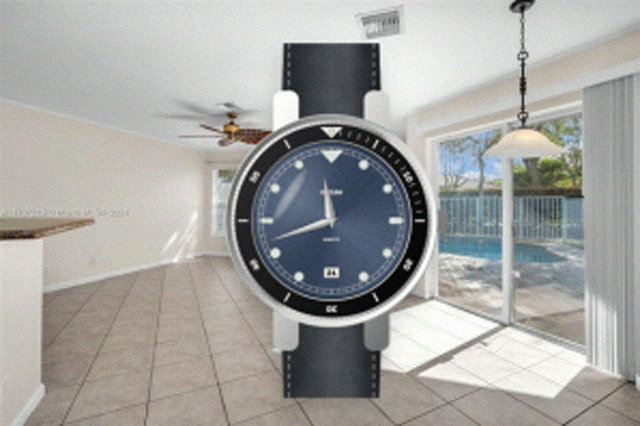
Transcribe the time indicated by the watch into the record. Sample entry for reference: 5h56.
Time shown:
11h42
